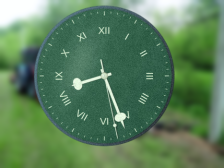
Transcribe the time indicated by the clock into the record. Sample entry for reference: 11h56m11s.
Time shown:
8h26m28s
